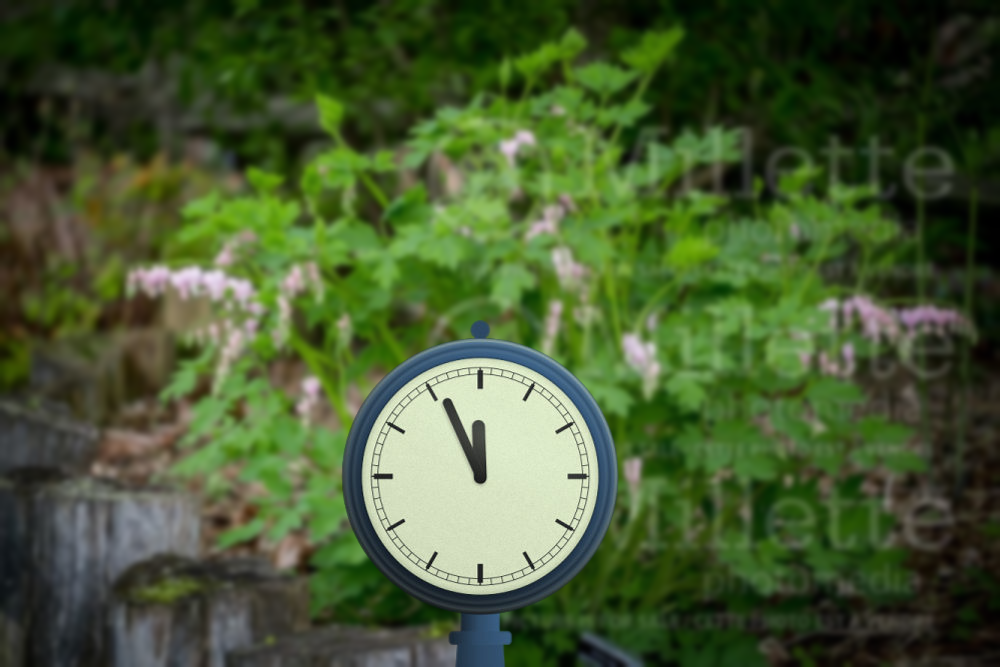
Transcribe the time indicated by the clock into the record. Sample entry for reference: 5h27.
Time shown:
11h56
